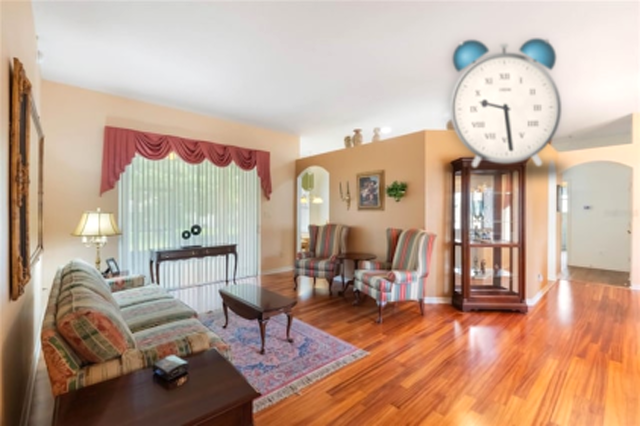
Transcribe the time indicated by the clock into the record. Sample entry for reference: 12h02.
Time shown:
9h29
